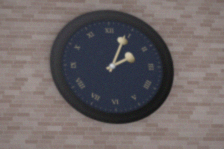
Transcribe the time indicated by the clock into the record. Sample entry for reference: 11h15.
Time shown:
2h04
